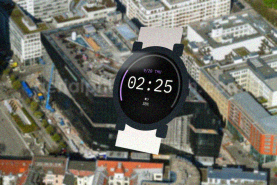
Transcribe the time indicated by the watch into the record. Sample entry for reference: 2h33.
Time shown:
2h25
